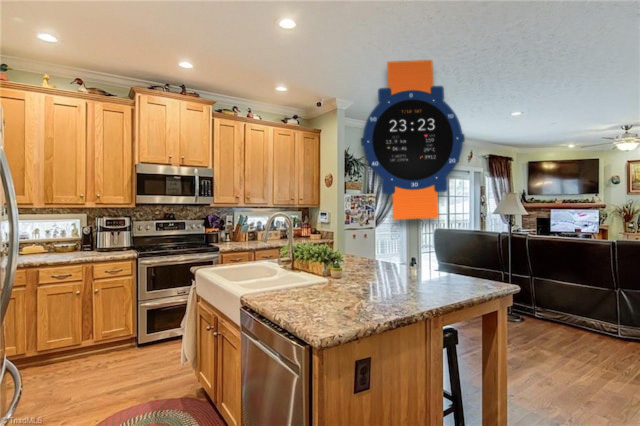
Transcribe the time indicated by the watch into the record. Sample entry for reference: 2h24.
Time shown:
23h23
